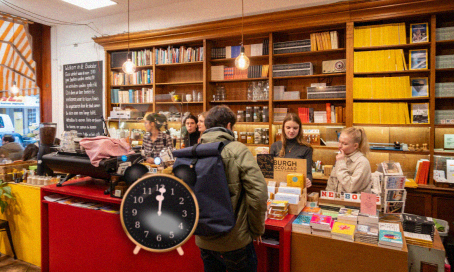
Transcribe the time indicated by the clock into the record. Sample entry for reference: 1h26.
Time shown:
12h01
